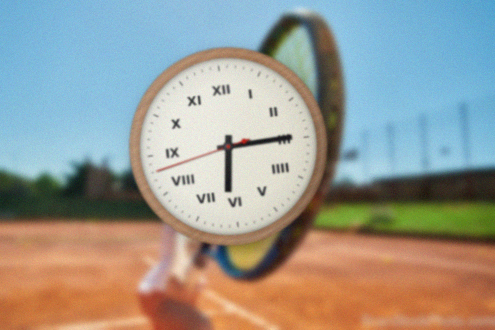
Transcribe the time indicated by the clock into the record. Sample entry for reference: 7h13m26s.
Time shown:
6h14m43s
